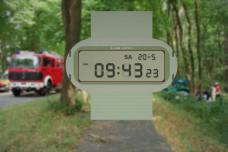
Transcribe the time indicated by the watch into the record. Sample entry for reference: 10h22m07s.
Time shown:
9h43m23s
